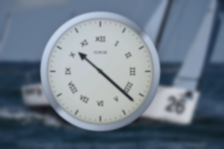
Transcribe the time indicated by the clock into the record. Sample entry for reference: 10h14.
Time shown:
10h22
